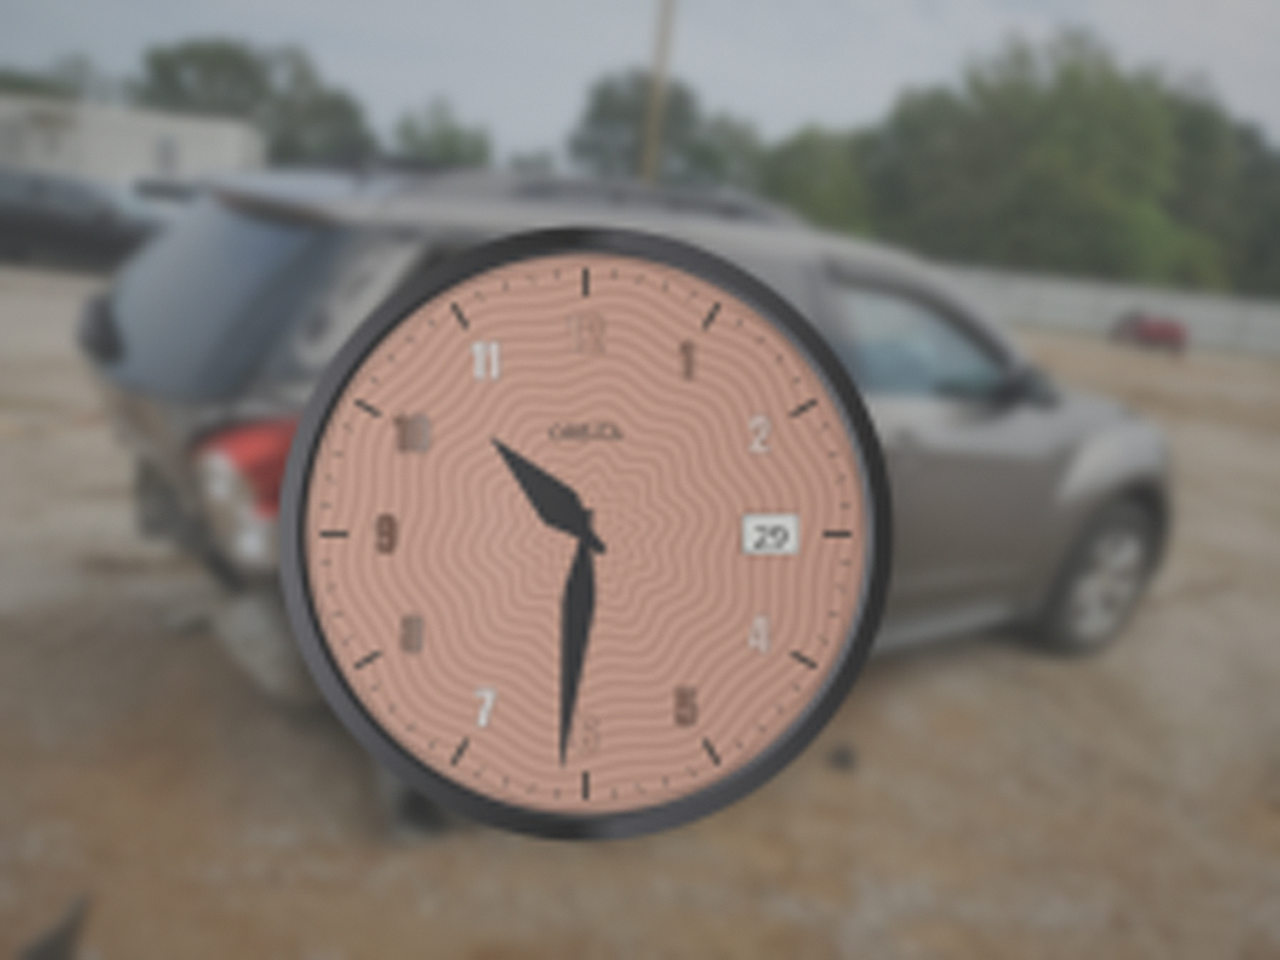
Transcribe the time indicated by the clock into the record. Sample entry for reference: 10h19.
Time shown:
10h31
